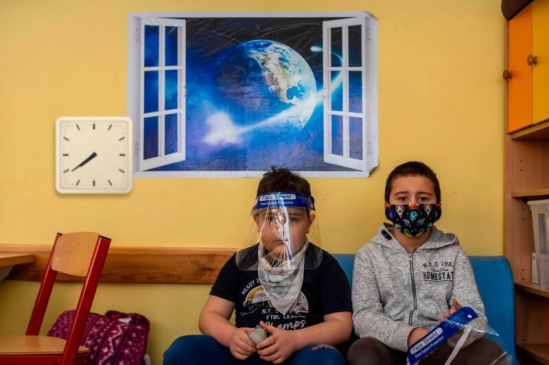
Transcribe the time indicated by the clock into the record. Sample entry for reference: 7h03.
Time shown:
7h39
